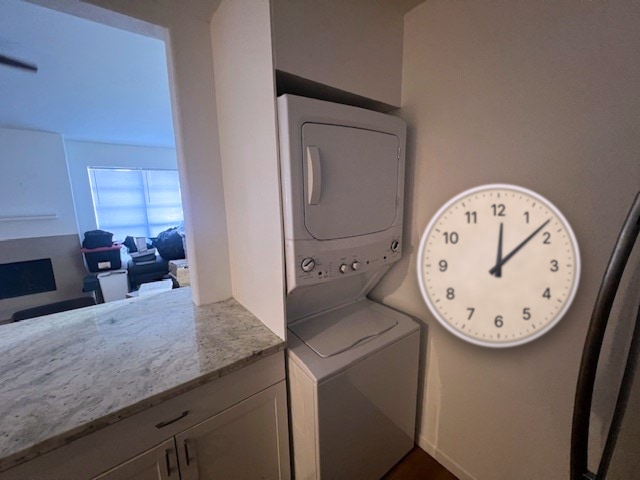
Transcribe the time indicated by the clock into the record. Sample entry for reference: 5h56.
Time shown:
12h08
